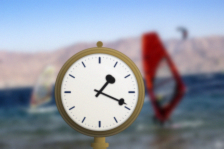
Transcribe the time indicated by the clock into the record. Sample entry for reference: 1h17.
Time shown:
1h19
